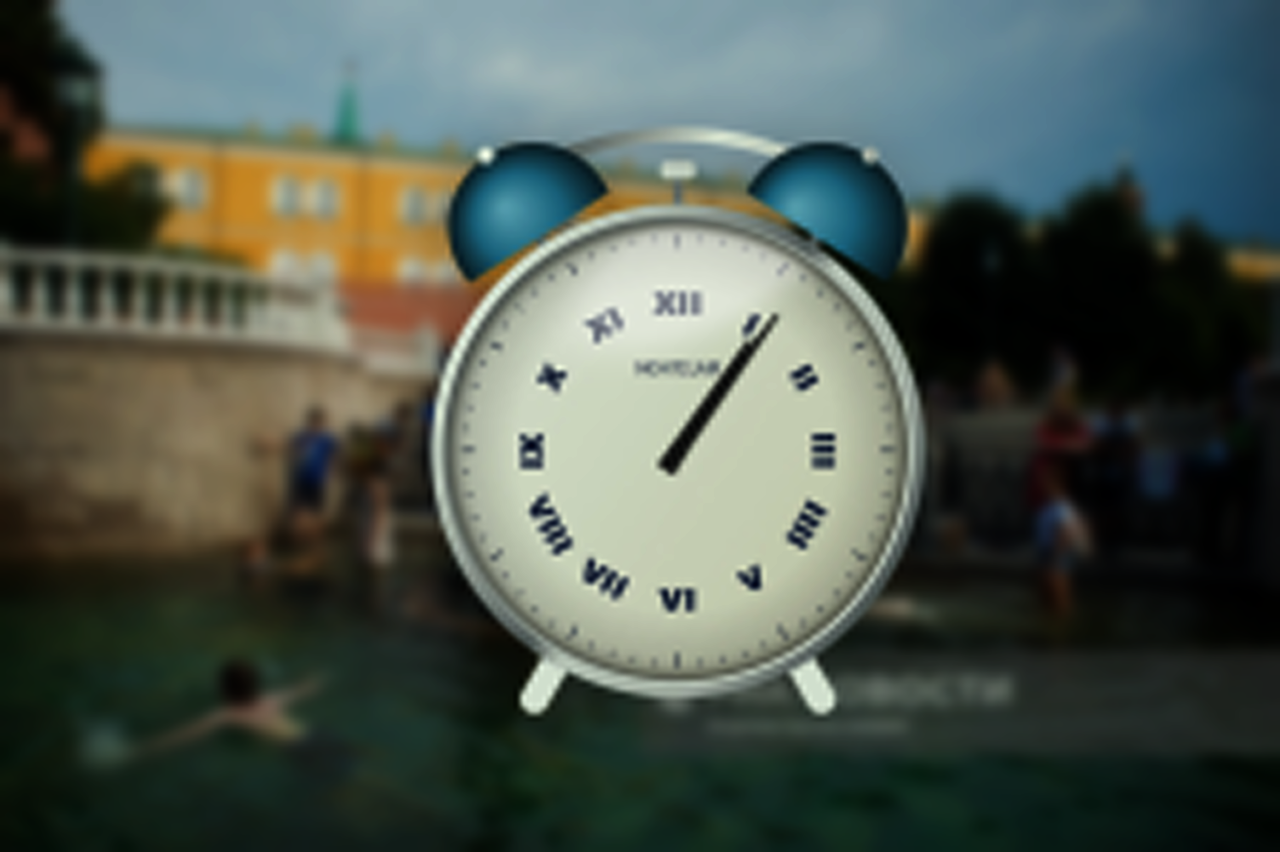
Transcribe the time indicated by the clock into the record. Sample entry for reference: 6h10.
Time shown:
1h06
